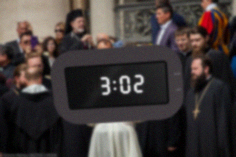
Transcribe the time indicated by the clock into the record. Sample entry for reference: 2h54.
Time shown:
3h02
